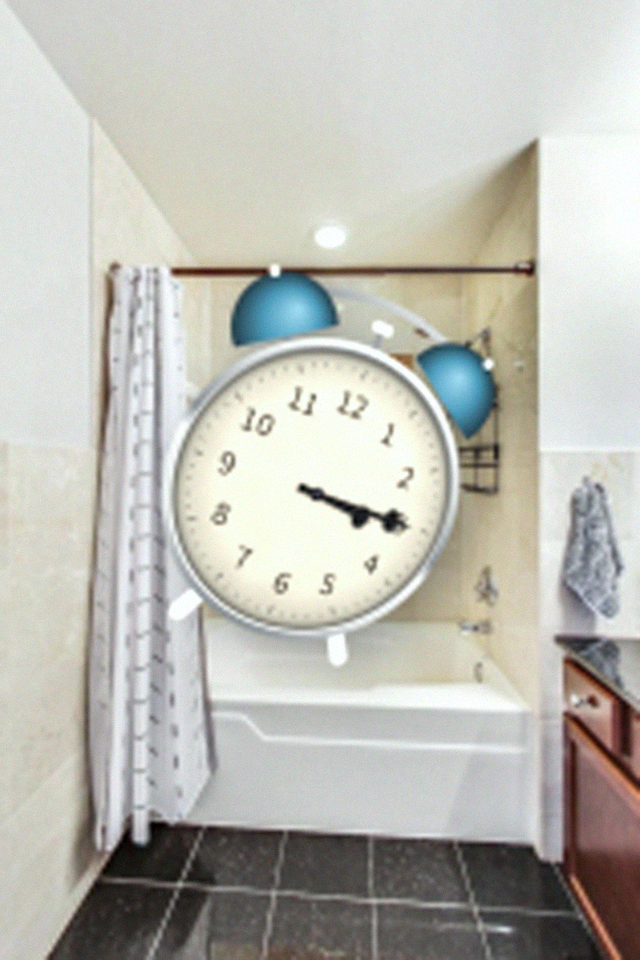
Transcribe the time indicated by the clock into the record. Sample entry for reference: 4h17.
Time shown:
3h15
